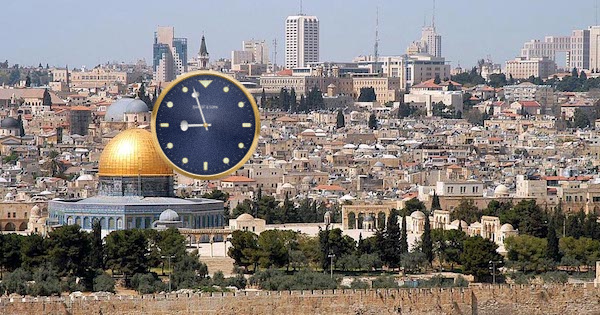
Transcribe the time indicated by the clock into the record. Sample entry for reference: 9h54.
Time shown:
8h57
